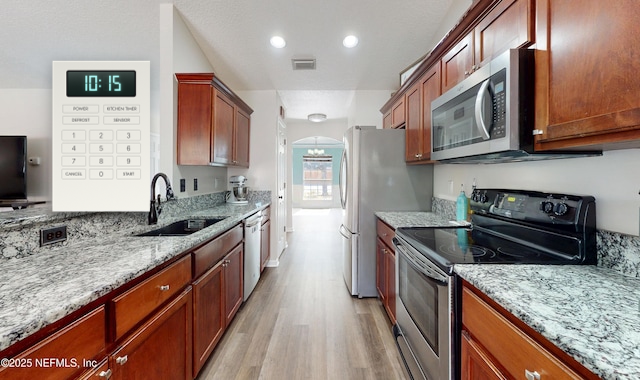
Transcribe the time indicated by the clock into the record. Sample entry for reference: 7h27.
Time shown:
10h15
